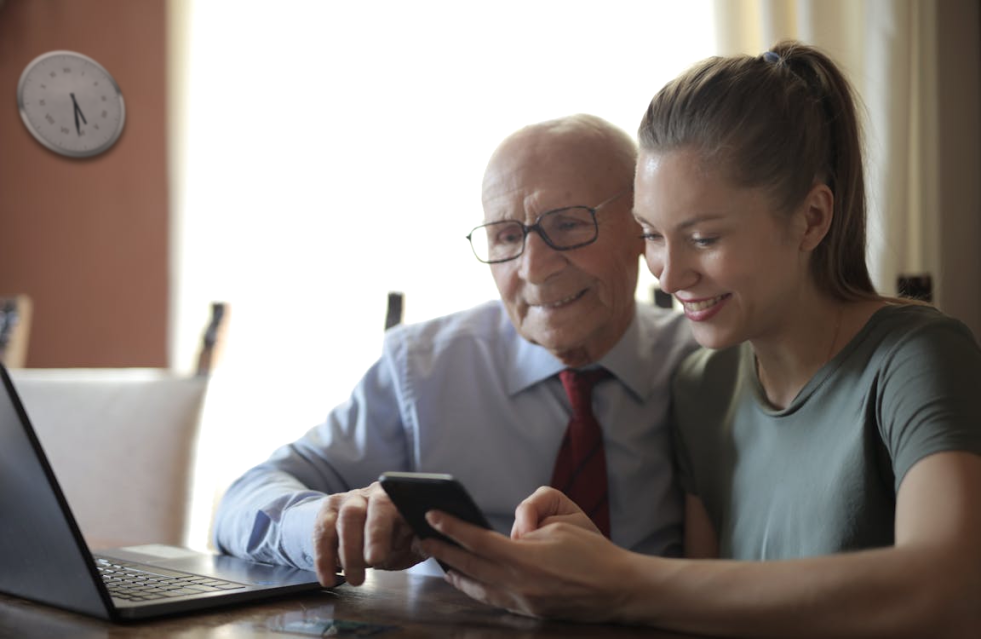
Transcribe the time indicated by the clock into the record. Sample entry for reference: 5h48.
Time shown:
5h31
